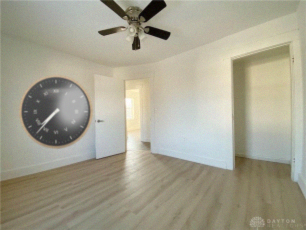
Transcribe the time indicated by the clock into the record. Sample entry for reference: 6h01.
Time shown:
7h37
